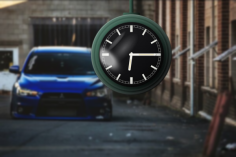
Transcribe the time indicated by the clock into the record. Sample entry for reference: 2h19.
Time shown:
6h15
